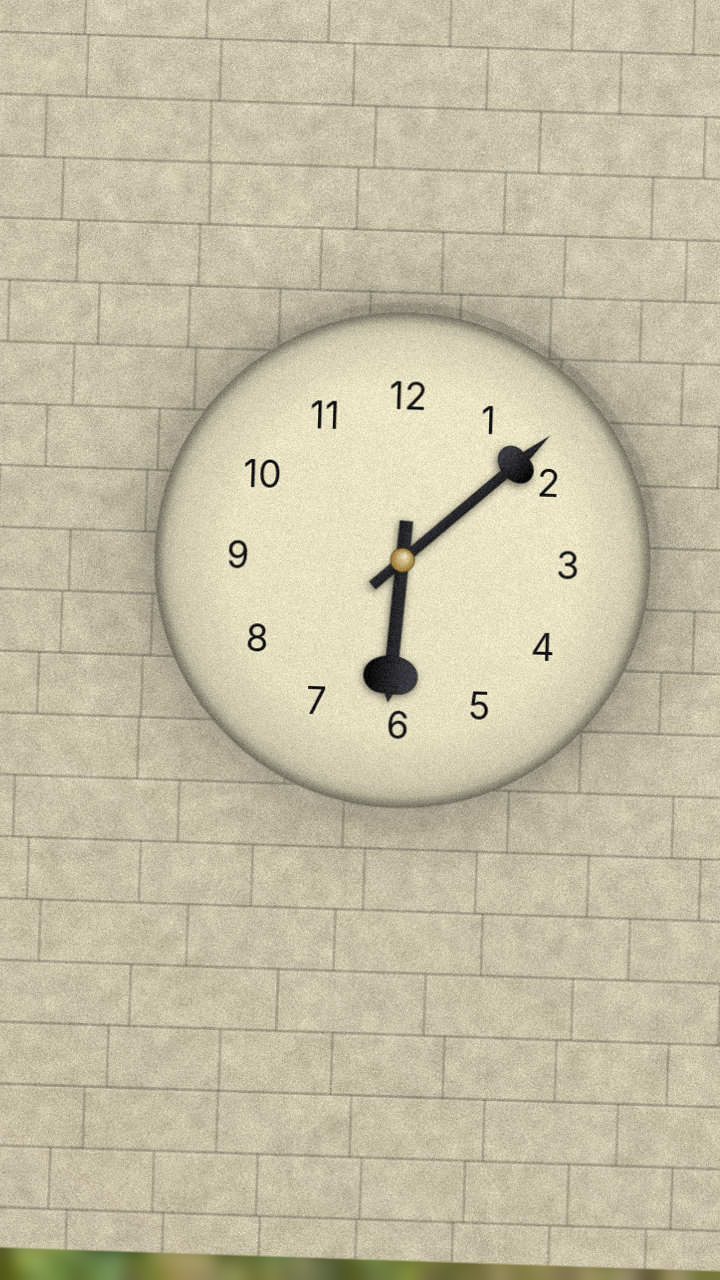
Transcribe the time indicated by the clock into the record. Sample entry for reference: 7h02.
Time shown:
6h08
